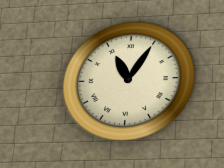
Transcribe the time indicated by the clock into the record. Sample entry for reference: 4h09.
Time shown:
11h05
